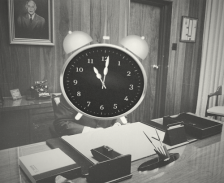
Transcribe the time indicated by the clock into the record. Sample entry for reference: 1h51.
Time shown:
11h01
